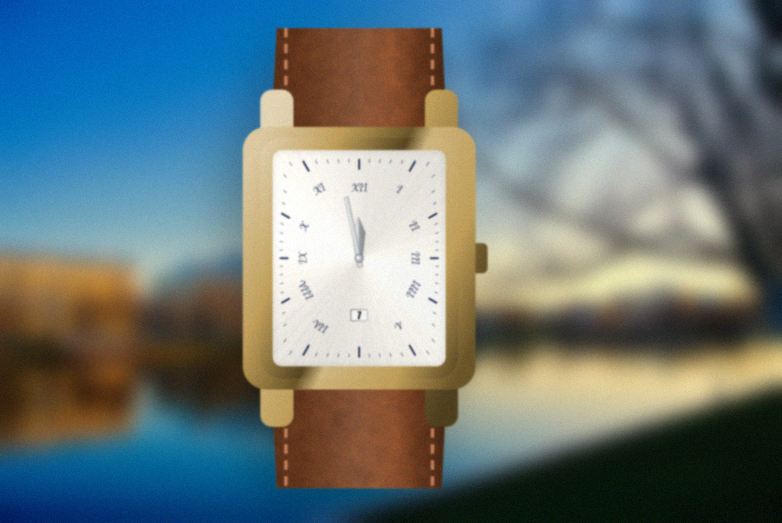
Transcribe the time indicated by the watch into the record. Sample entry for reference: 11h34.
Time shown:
11h58
